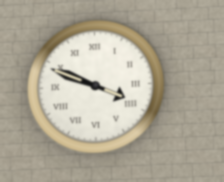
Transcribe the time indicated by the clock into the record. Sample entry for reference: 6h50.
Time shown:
3h49
